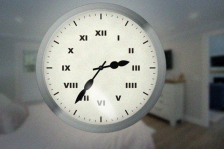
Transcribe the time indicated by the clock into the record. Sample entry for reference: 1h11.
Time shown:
2h36
